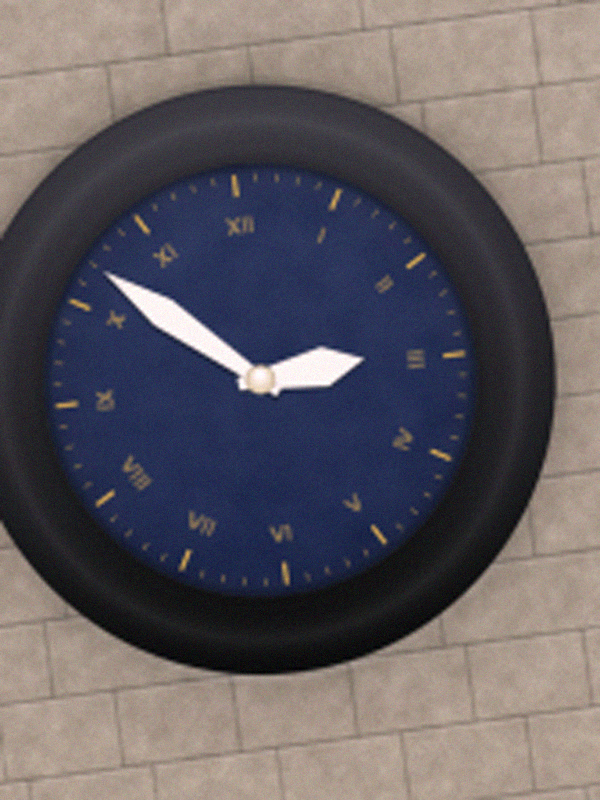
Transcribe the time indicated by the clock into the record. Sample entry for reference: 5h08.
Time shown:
2h52
